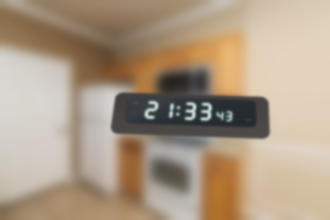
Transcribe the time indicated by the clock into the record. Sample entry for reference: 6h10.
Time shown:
21h33
